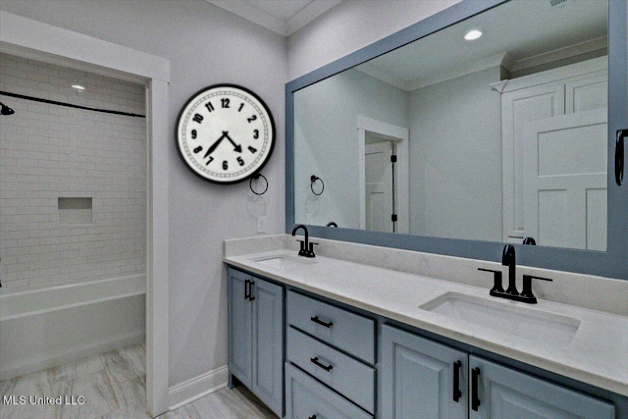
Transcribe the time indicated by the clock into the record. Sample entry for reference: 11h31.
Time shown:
4h37
